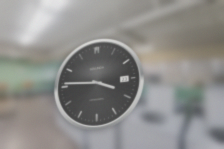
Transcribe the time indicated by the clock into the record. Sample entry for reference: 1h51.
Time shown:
3h46
